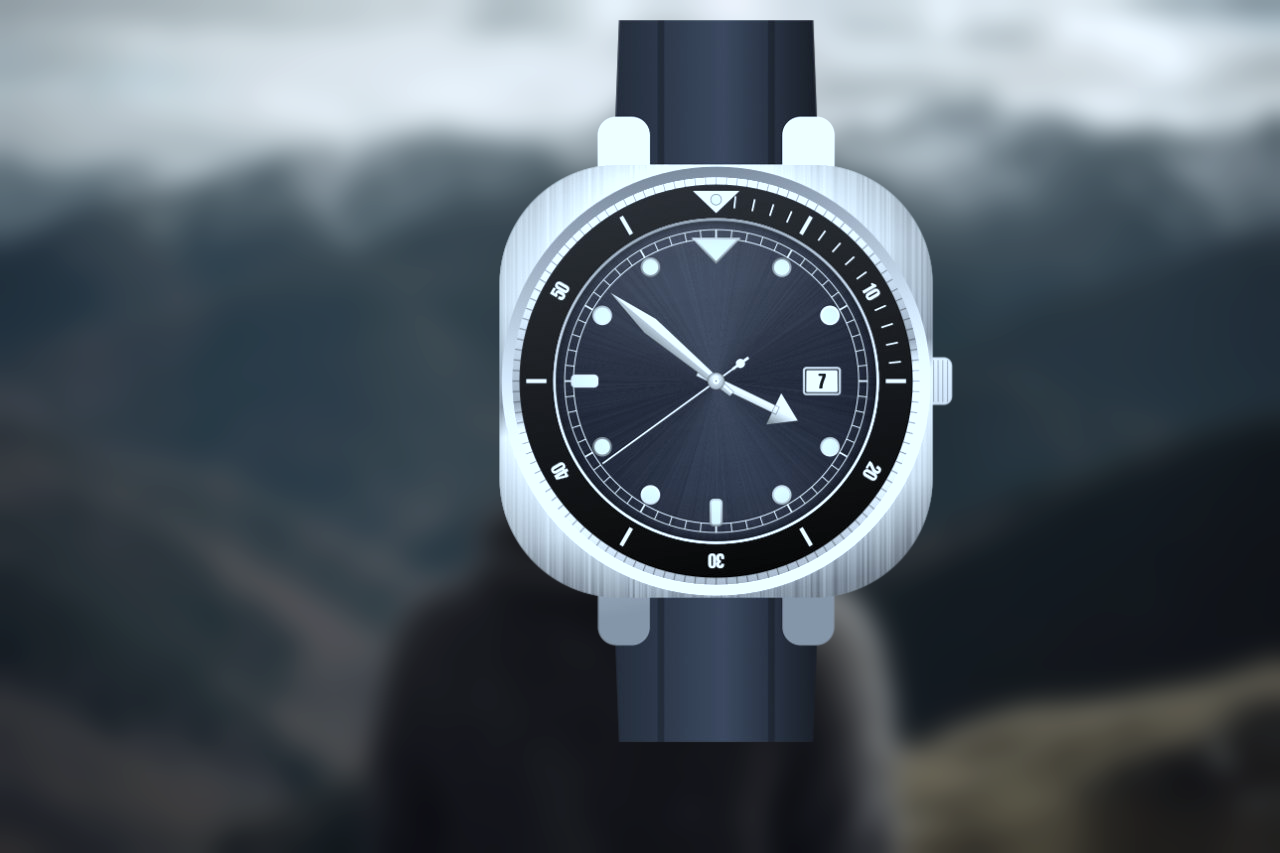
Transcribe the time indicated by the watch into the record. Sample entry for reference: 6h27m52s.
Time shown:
3h51m39s
